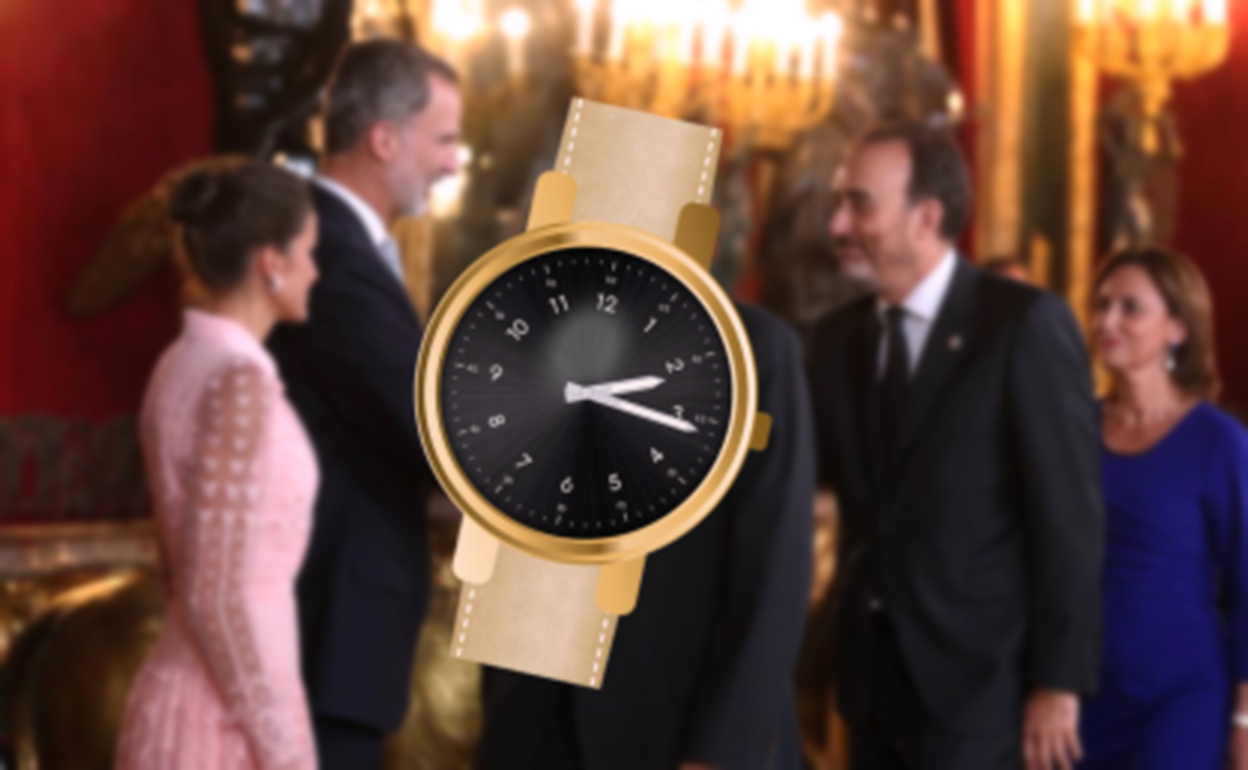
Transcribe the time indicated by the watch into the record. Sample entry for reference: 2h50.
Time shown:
2h16
